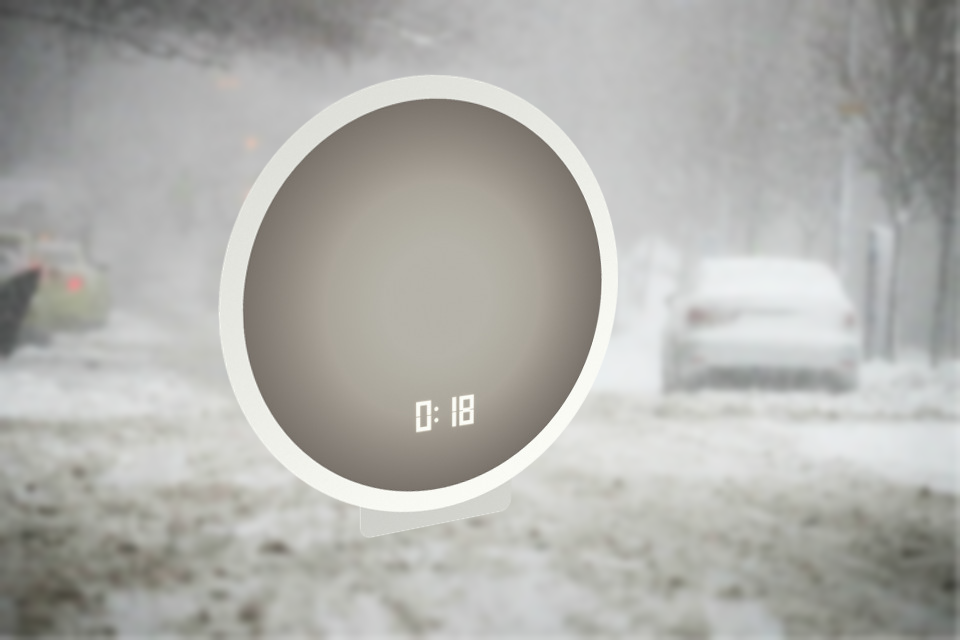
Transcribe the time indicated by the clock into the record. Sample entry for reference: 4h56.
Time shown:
0h18
